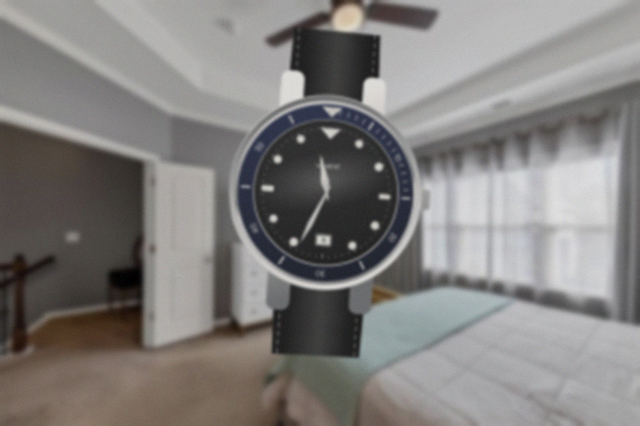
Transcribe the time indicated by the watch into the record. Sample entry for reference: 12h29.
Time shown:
11h34
